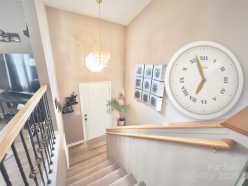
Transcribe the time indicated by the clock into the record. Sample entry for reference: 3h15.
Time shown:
6h57
